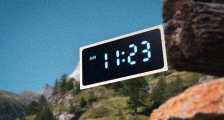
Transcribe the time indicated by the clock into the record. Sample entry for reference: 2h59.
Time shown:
11h23
